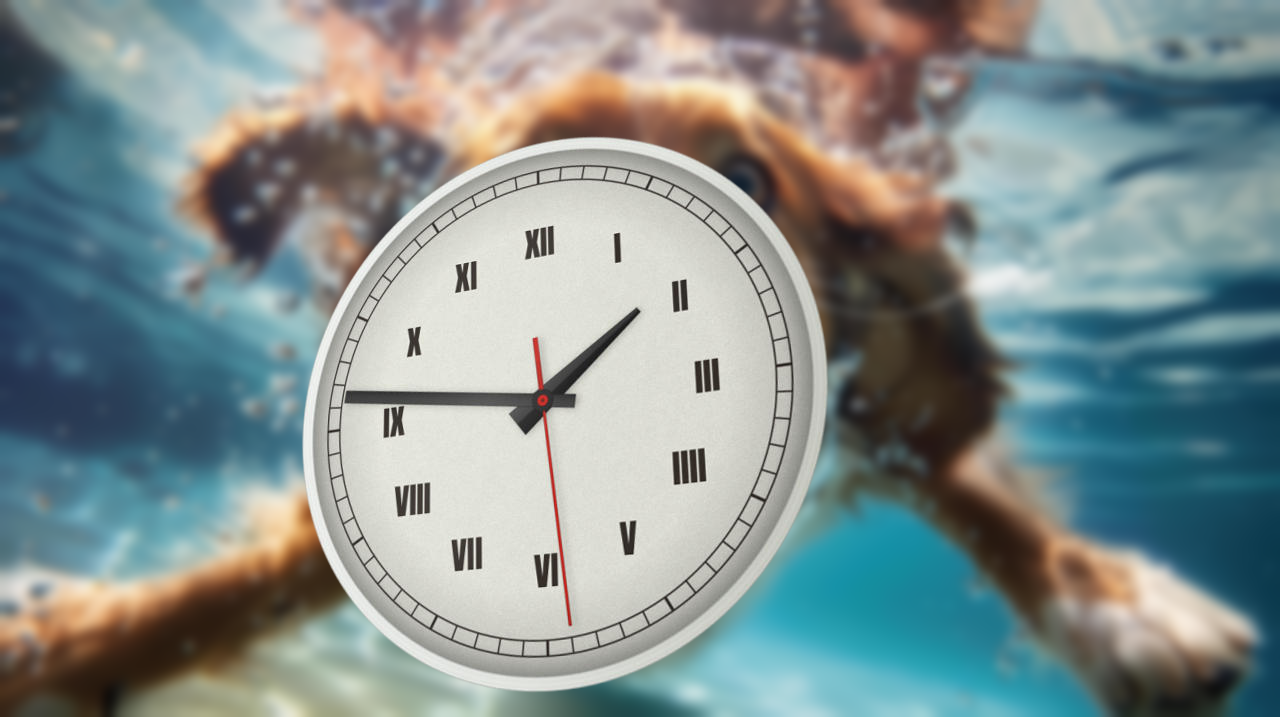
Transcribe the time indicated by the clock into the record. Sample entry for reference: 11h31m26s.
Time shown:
1h46m29s
